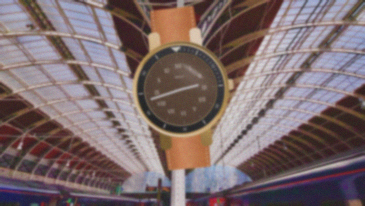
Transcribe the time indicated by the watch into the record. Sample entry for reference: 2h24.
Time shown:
2h43
